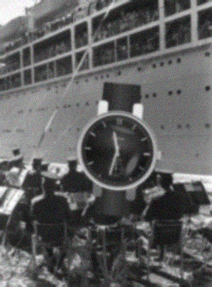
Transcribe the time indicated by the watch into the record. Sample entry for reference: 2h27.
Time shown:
11h32
